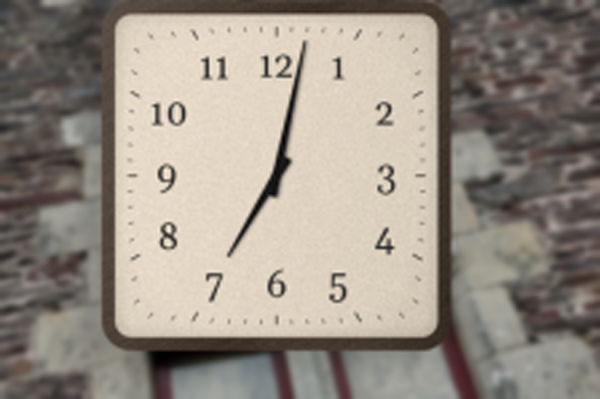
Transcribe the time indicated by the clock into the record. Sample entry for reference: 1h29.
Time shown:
7h02
